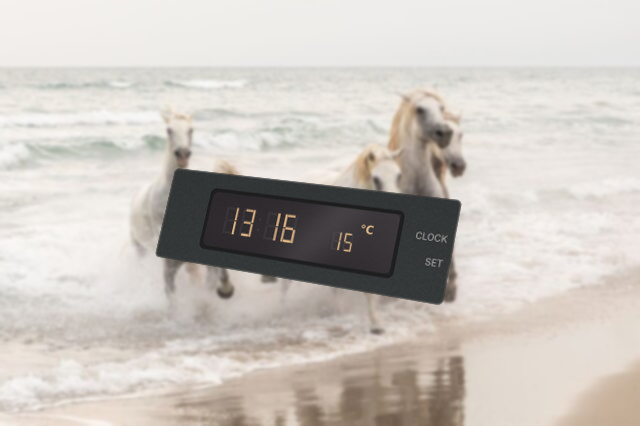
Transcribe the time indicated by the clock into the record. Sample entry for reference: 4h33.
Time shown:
13h16
